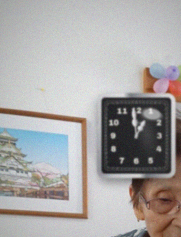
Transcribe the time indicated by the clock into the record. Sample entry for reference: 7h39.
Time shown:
12h59
